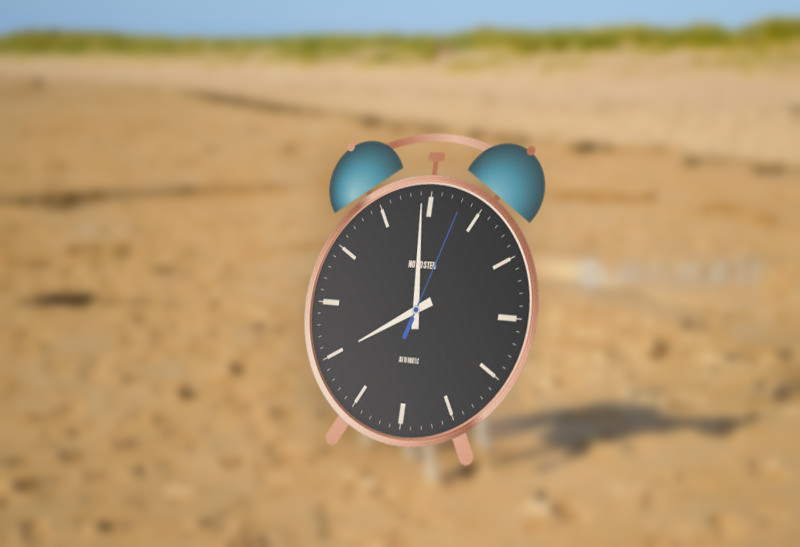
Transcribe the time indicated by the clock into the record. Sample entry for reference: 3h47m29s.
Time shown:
7h59m03s
